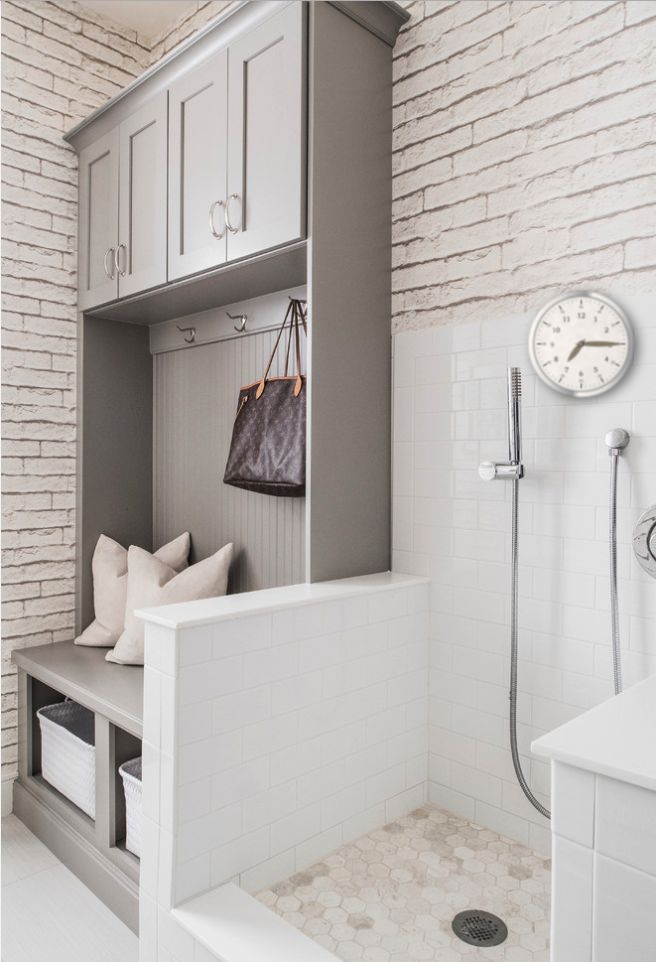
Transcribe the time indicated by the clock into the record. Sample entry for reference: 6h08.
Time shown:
7h15
